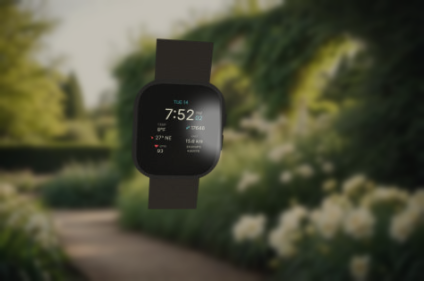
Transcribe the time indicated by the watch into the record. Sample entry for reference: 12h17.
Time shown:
7h52
